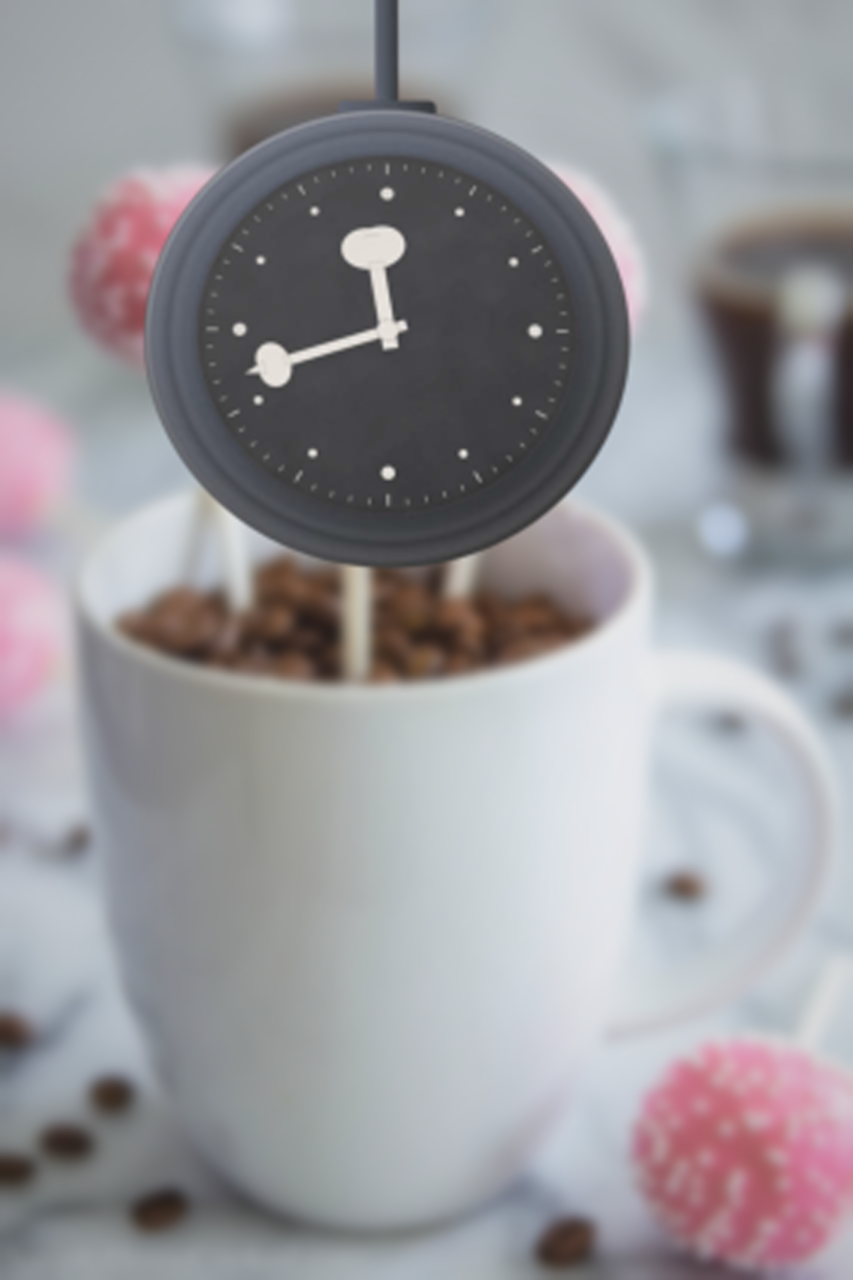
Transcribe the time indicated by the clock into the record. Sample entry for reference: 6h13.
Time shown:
11h42
